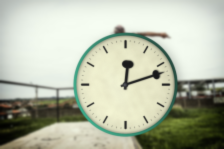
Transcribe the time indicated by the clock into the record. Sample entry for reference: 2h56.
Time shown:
12h12
